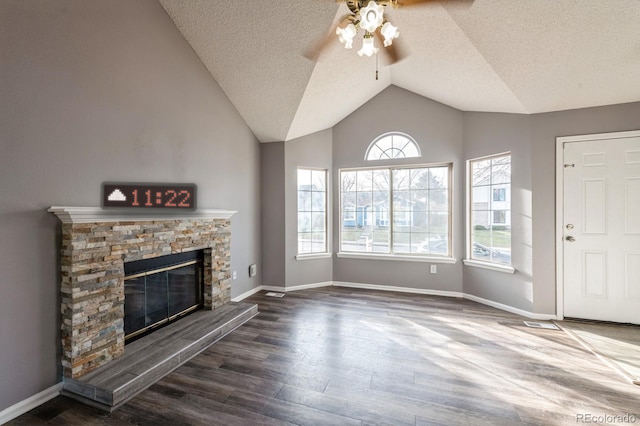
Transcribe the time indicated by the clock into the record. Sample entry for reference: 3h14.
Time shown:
11h22
